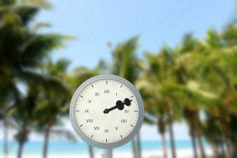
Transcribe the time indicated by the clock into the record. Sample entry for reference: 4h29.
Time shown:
2h11
